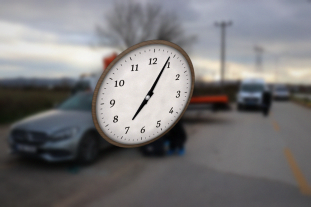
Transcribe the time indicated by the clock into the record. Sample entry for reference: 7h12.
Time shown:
7h04
